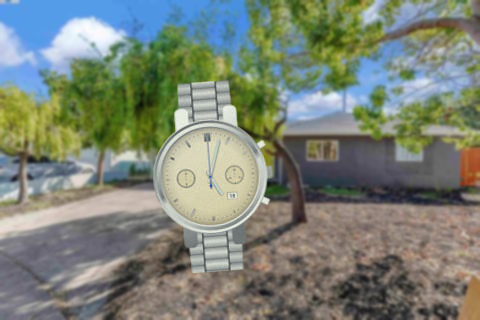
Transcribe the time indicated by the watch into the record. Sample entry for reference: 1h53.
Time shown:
5h03
